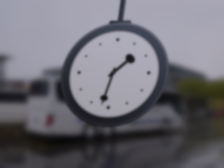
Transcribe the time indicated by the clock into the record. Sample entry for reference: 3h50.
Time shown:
1h32
